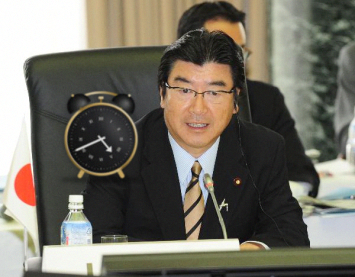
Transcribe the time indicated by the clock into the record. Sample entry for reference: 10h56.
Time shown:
4h41
